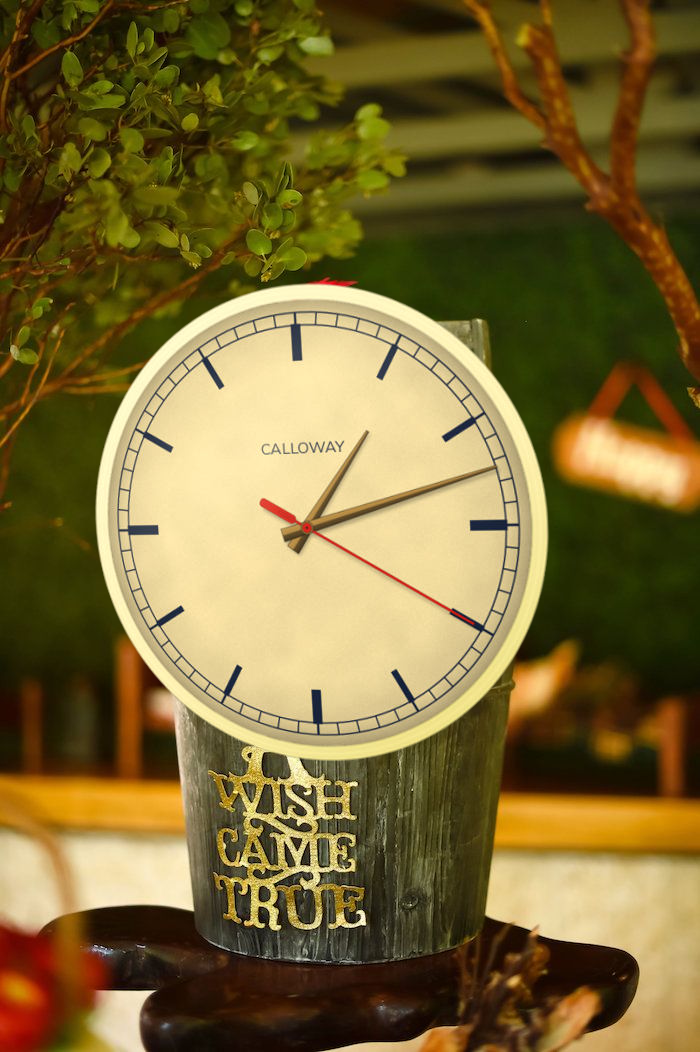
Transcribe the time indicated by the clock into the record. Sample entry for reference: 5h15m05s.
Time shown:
1h12m20s
